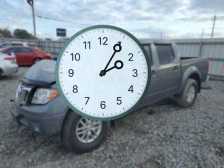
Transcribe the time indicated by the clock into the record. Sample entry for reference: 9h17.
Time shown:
2h05
